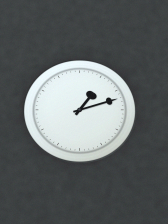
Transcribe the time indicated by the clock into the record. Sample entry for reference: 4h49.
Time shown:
1h12
